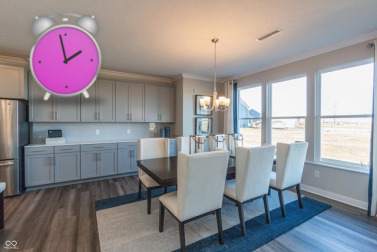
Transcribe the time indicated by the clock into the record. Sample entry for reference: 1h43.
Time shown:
1h58
